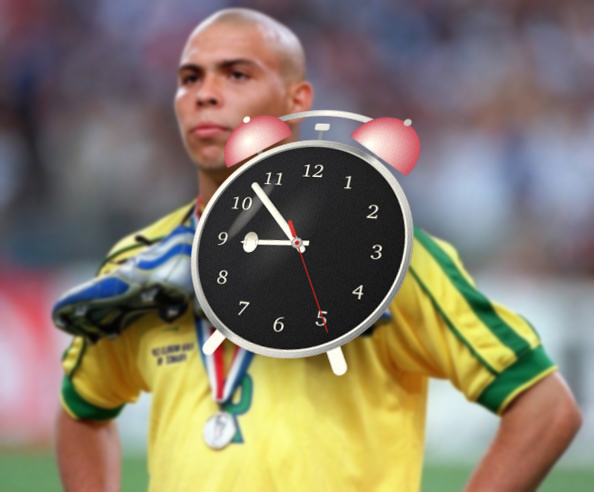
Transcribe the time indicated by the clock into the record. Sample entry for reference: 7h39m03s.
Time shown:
8h52m25s
